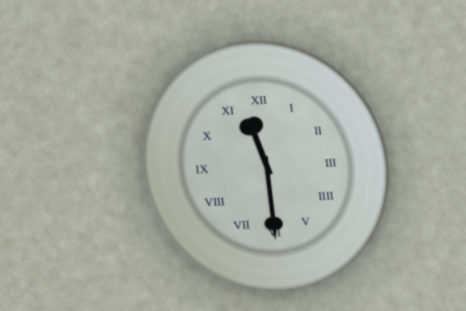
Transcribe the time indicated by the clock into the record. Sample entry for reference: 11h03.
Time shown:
11h30
